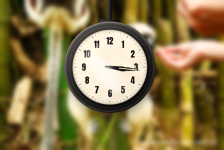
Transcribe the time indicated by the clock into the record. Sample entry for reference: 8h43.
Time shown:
3h16
